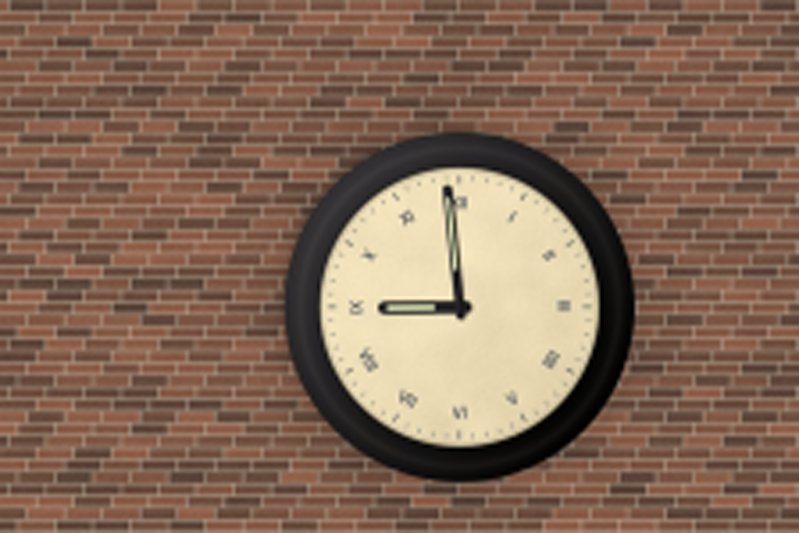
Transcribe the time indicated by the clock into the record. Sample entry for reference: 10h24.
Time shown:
8h59
